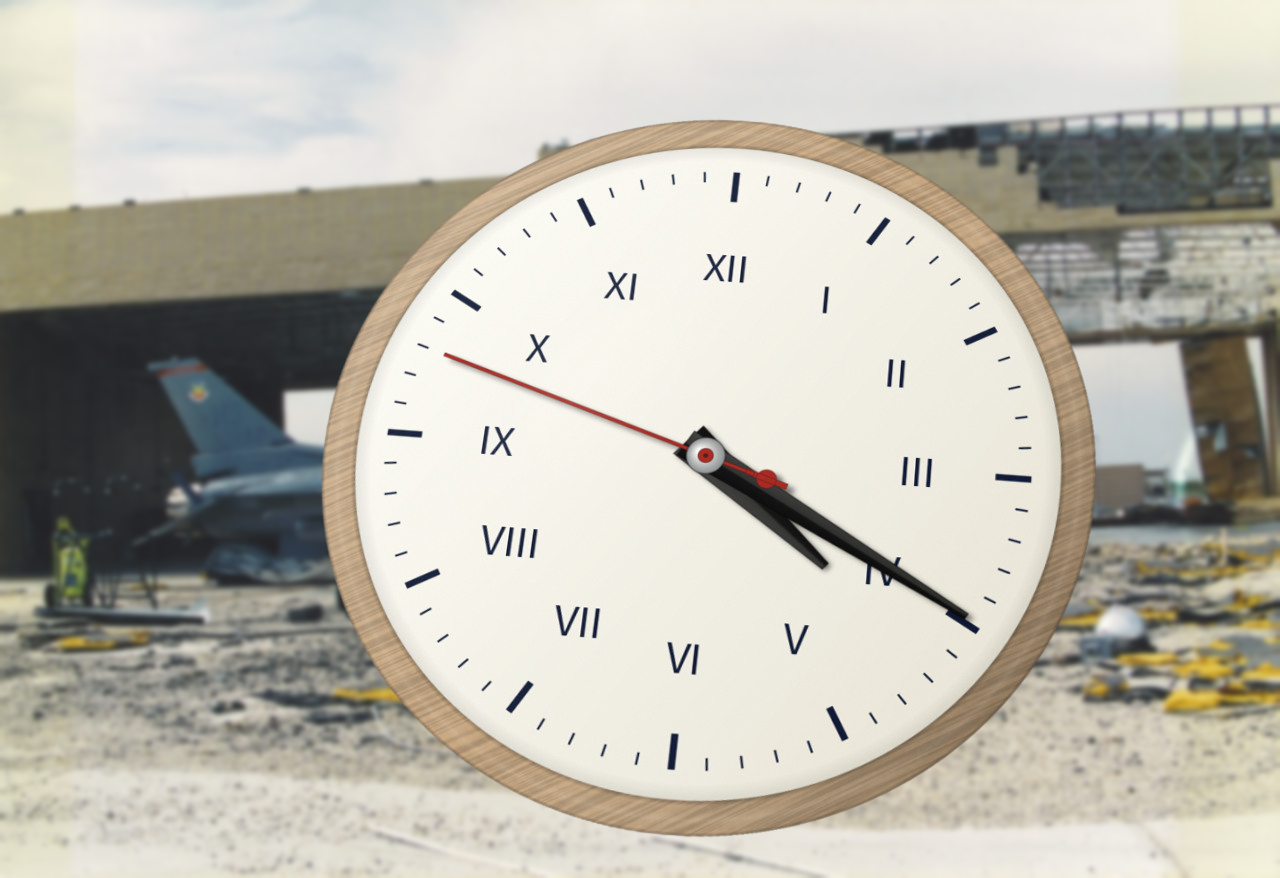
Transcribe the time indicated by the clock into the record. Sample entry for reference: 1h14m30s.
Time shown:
4h19m48s
